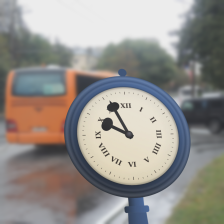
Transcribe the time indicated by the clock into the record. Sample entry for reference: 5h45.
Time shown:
9h56
